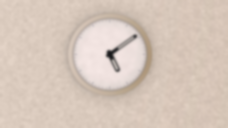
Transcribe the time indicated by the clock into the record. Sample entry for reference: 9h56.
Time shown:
5h09
